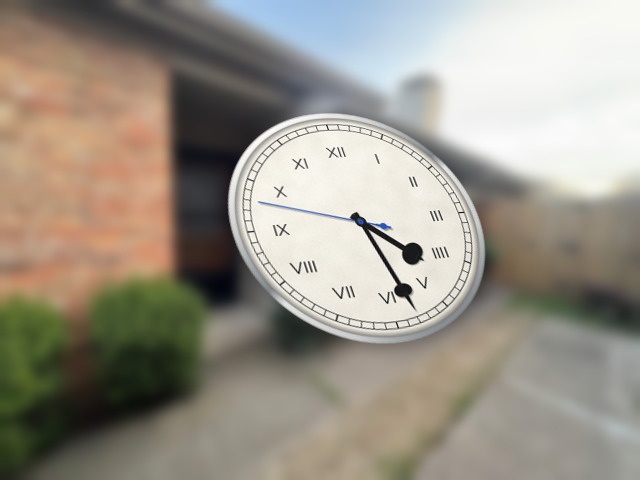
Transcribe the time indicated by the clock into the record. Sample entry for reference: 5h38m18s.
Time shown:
4h27m48s
